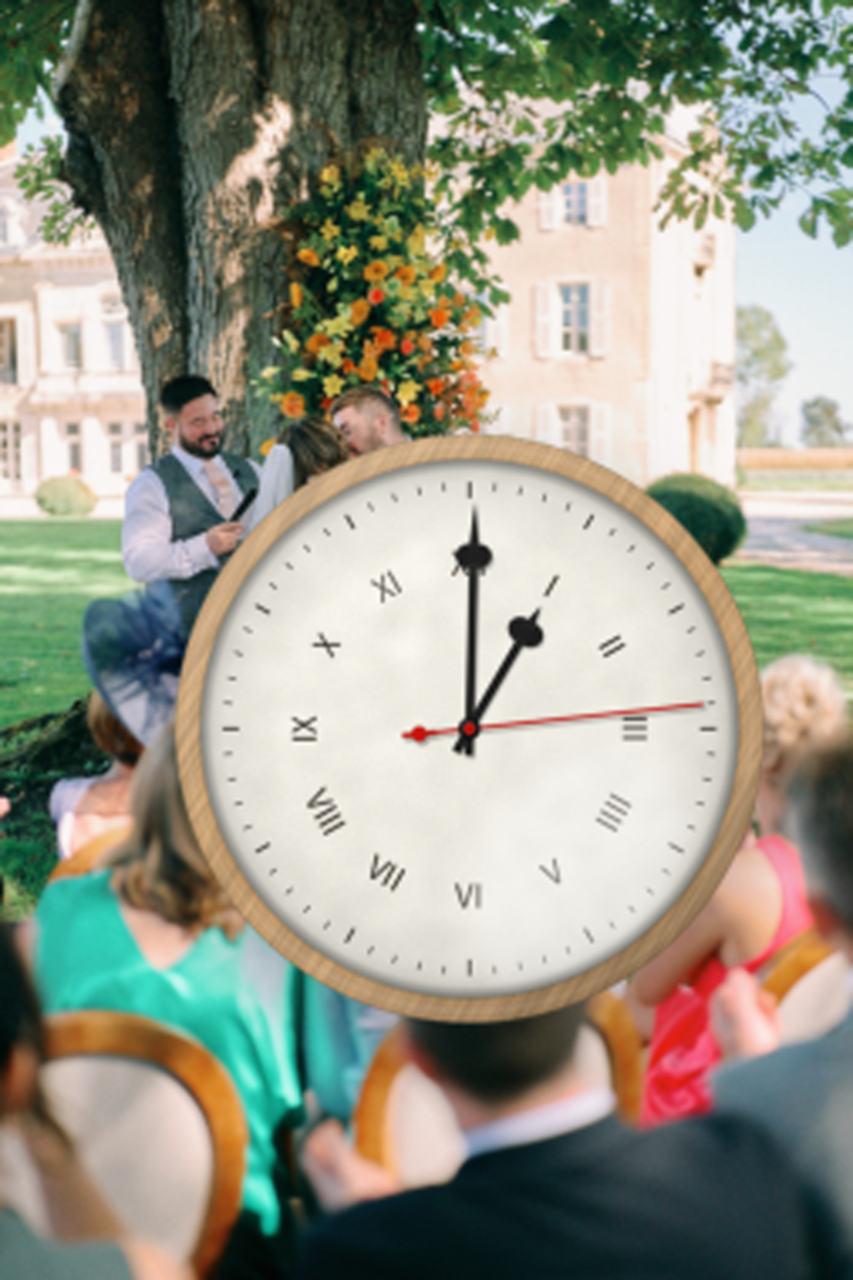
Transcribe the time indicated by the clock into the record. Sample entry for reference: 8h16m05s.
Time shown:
1h00m14s
